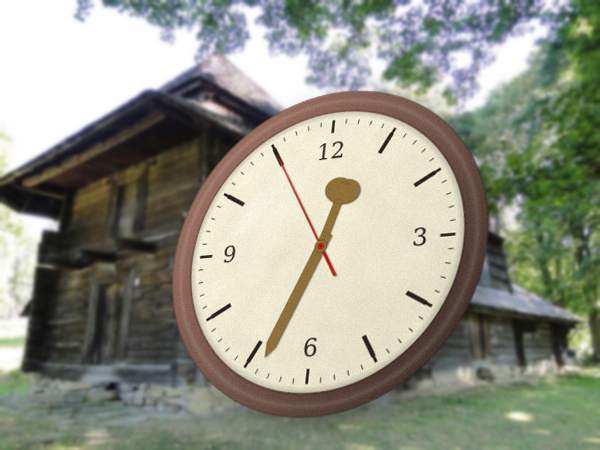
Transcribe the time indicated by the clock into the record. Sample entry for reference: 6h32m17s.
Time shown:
12h33m55s
